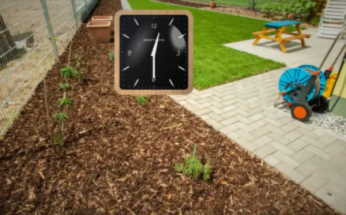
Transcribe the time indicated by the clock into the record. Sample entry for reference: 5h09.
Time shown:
12h30
